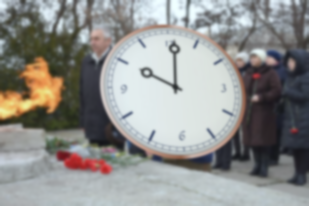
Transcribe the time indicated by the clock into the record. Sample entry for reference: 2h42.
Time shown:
10h01
